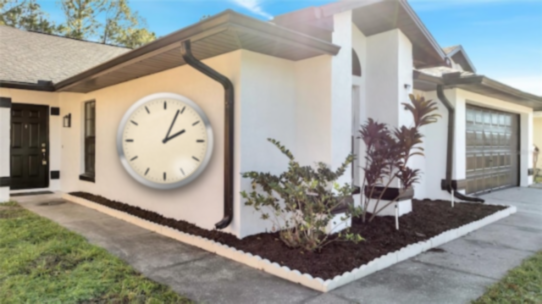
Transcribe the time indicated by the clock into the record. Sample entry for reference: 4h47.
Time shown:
2h04
